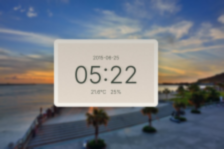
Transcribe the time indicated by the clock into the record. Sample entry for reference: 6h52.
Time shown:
5h22
